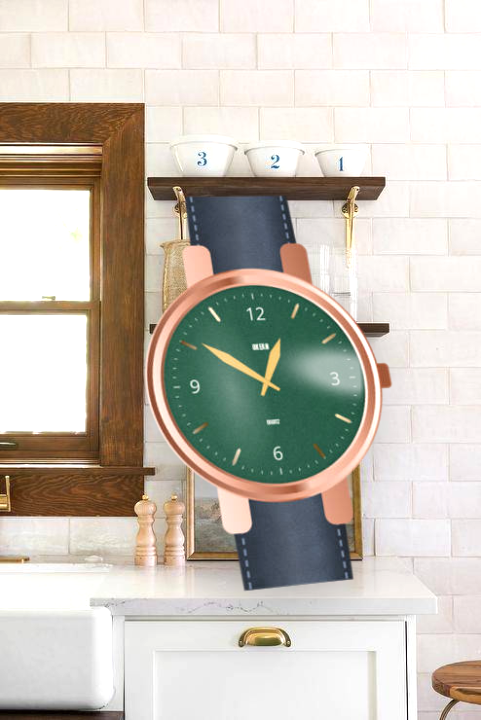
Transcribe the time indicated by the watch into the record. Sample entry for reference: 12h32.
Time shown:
12h51
